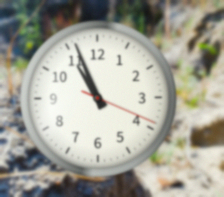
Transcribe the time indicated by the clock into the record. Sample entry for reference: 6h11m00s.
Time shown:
10h56m19s
